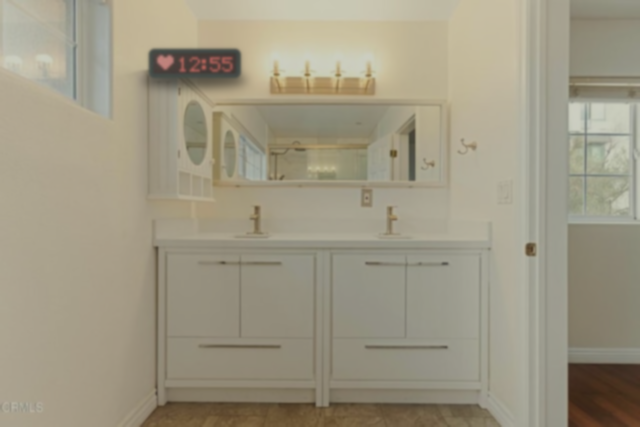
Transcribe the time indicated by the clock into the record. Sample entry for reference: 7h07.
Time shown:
12h55
